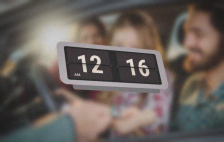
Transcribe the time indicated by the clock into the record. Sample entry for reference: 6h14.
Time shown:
12h16
